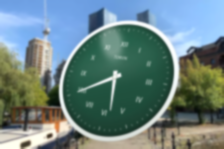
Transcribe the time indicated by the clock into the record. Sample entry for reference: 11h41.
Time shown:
5h40
